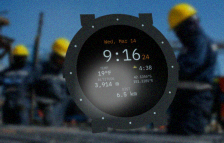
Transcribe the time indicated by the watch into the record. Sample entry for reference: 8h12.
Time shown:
9h16
